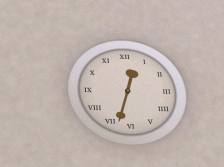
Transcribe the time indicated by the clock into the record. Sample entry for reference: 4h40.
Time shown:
12h33
